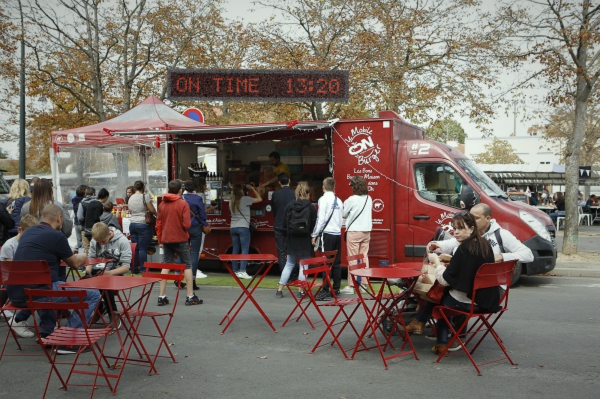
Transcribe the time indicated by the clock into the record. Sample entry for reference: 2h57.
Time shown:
13h20
